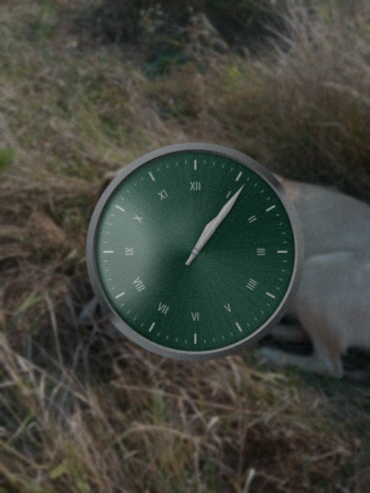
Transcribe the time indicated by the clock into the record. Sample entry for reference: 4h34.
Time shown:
1h06
